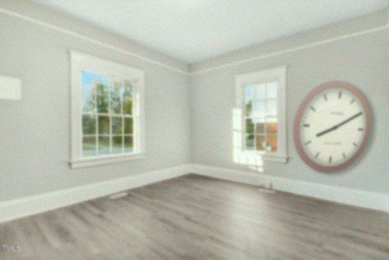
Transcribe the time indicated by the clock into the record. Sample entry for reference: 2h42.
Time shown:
8h10
